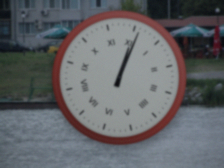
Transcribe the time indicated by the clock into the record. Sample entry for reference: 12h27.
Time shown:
12h01
